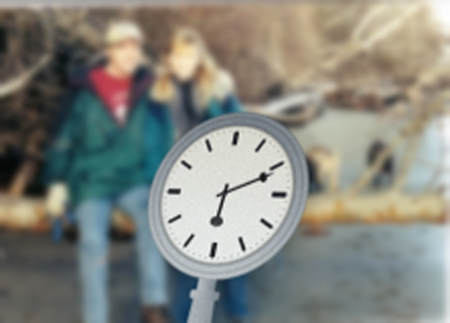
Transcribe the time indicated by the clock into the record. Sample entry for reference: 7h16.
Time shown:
6h11
